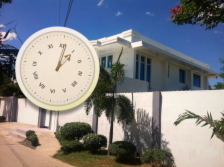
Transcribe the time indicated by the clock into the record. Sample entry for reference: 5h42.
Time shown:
1h01
